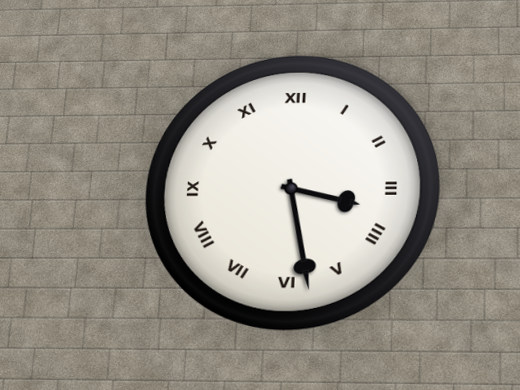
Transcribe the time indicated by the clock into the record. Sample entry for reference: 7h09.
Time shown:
3h28
